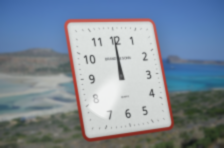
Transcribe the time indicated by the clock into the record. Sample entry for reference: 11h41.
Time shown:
12h00
